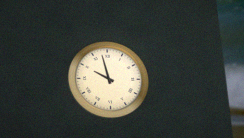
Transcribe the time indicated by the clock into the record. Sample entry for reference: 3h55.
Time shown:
9h58
